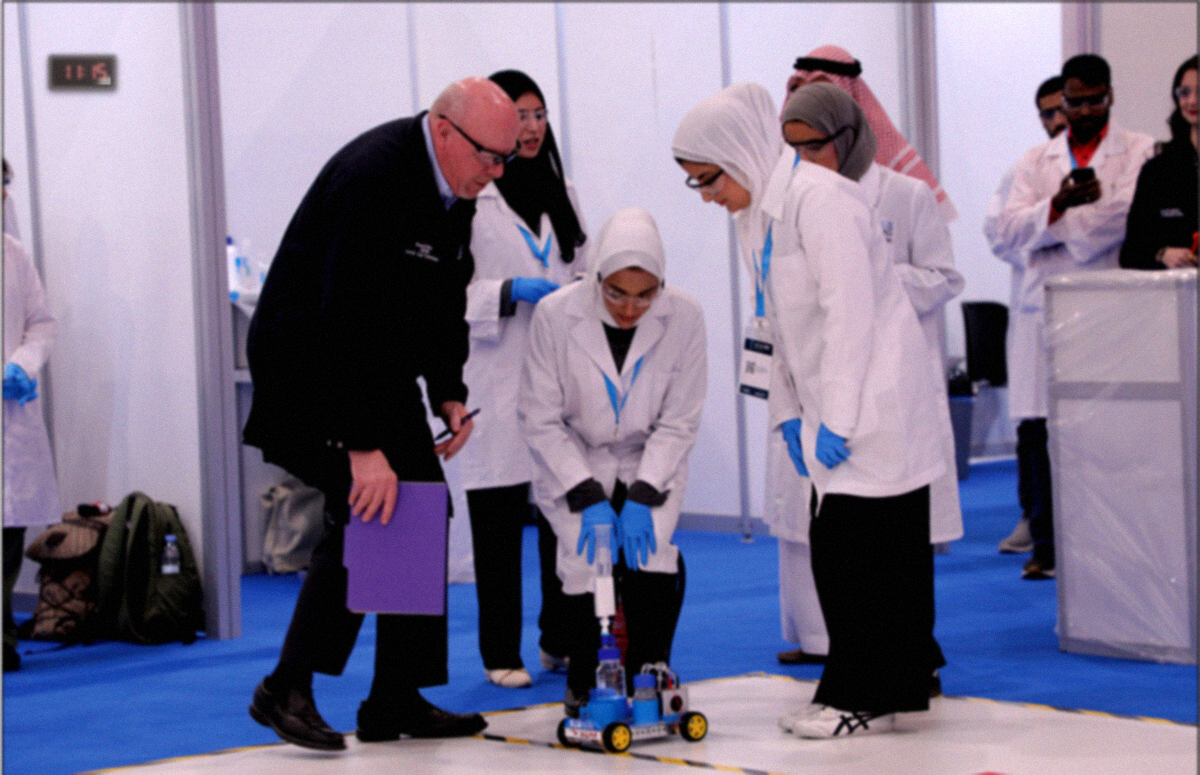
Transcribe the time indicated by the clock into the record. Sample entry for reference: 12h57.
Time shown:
11h15
